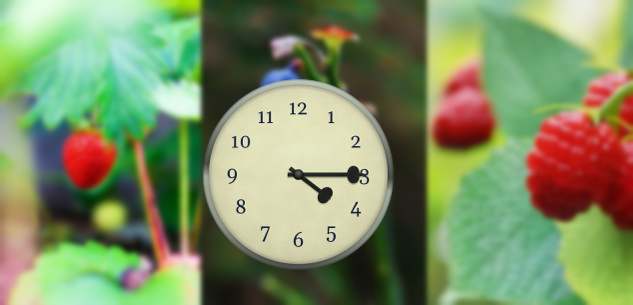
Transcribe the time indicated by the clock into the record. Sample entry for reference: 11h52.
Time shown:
4h15
